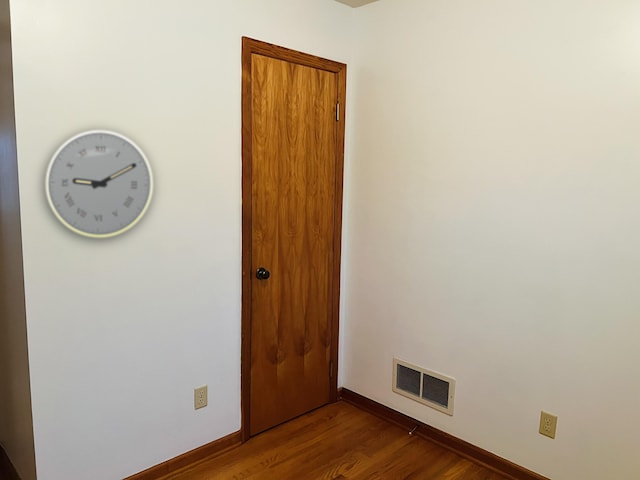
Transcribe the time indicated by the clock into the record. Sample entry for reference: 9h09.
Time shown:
9h10
